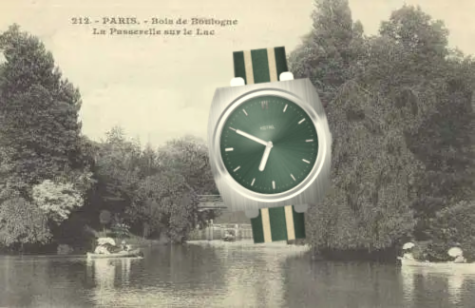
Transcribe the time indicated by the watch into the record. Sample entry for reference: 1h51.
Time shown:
6h50
